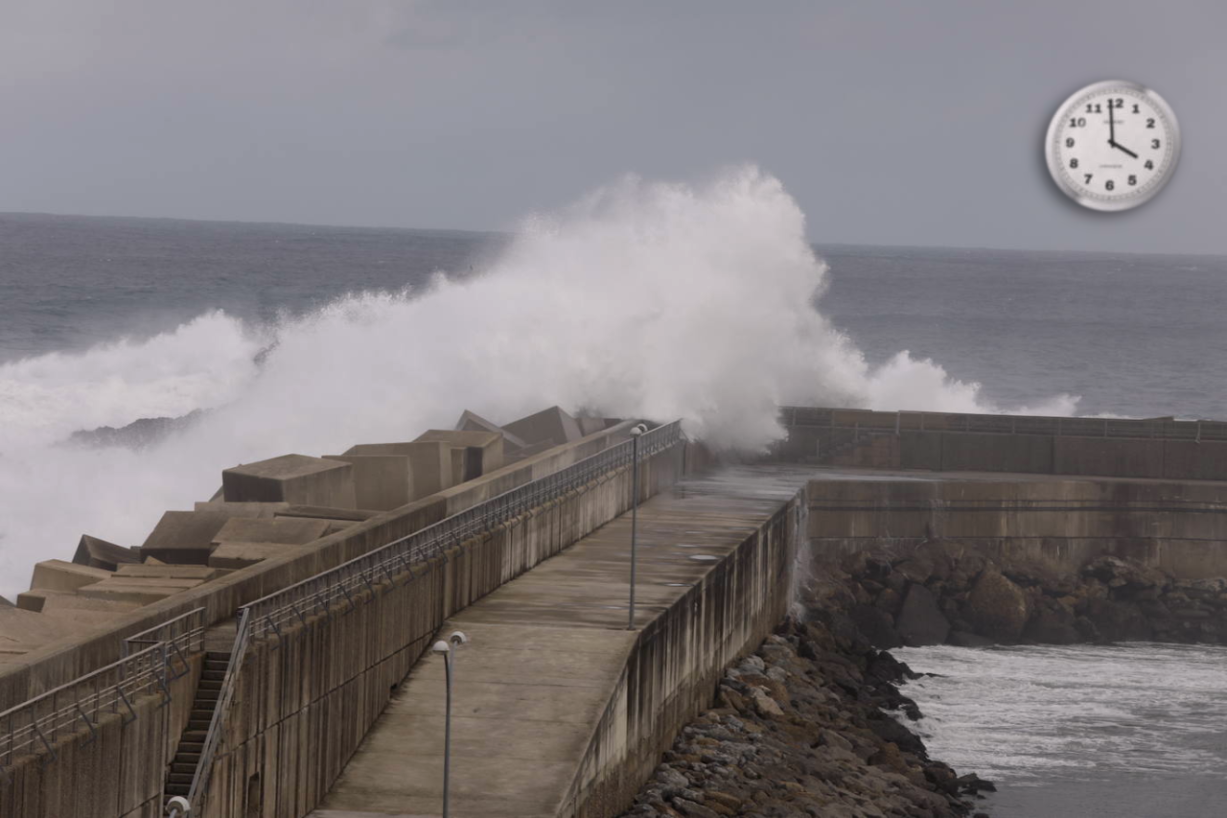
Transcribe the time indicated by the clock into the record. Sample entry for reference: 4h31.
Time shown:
3h59
